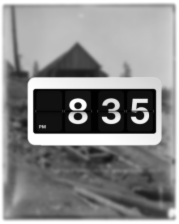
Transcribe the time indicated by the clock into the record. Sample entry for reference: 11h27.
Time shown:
8h35
